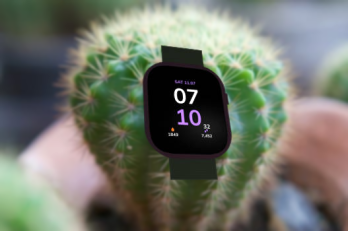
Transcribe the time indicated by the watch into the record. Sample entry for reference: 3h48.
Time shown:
7h10
